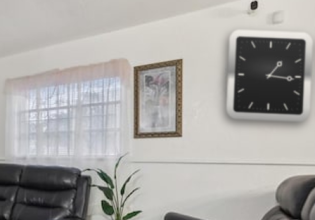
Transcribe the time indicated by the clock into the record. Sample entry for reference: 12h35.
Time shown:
1h16
